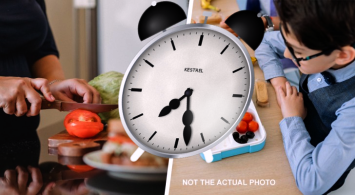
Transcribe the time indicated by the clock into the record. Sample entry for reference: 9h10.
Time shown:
7h28
